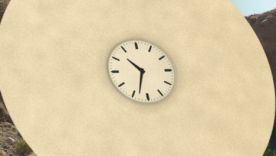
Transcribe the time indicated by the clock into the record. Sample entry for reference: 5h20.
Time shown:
10h33
